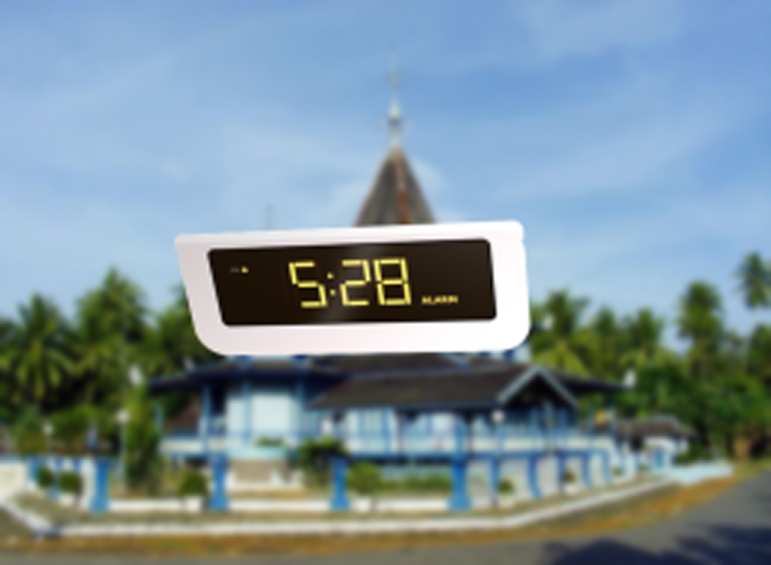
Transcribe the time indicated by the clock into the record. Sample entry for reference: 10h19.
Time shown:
5h28
